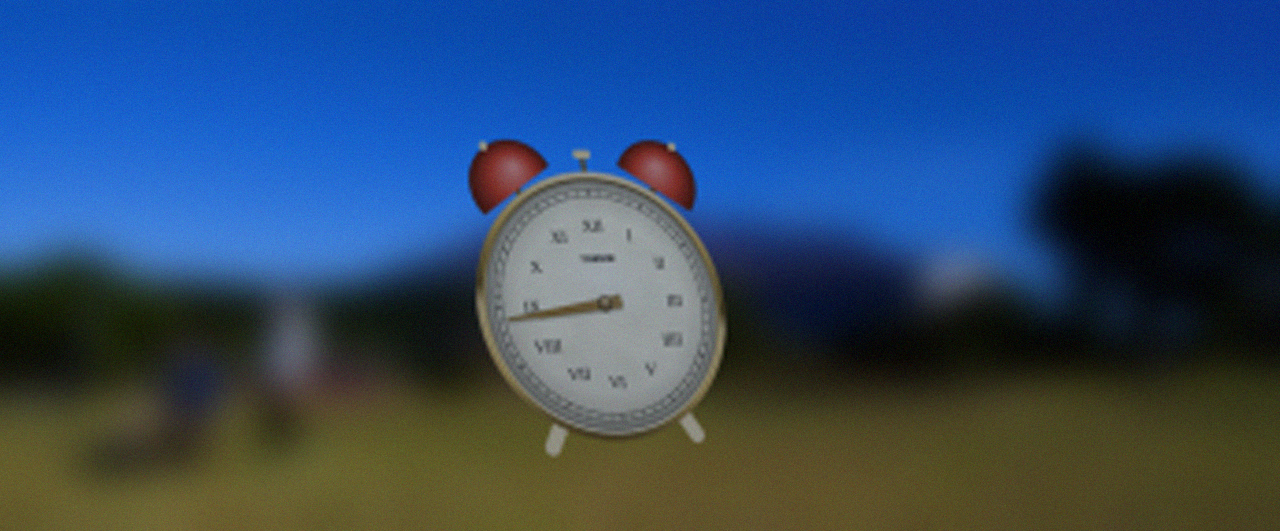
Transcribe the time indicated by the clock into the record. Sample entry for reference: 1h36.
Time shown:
8h44
